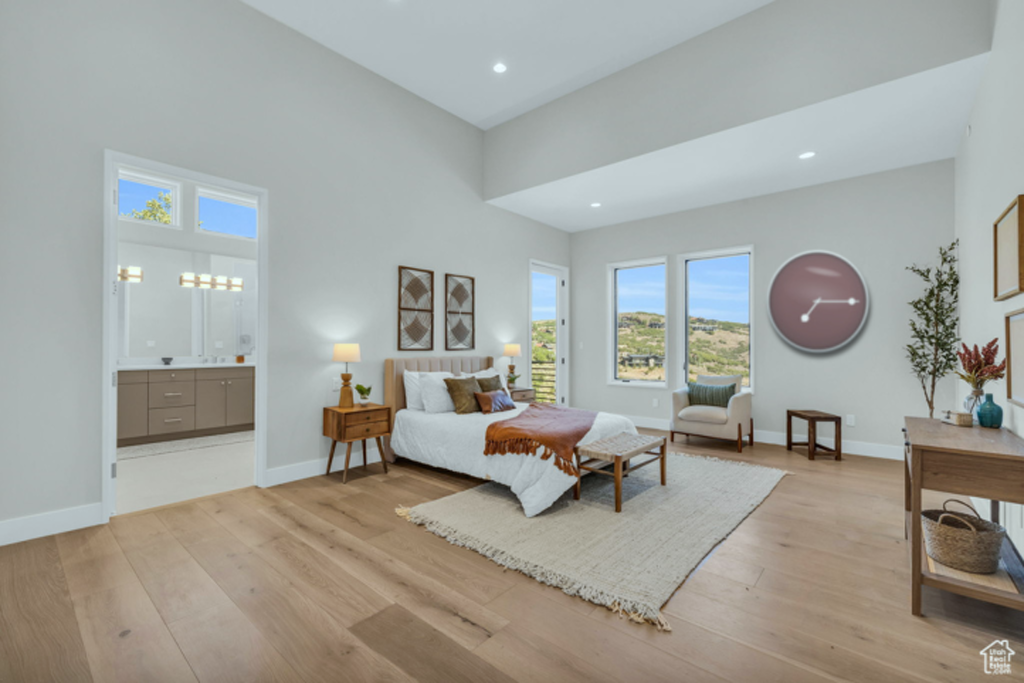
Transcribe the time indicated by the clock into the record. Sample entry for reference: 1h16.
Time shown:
7h15
